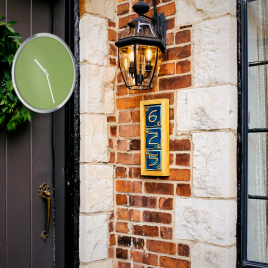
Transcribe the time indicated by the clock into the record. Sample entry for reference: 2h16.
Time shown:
10h27
